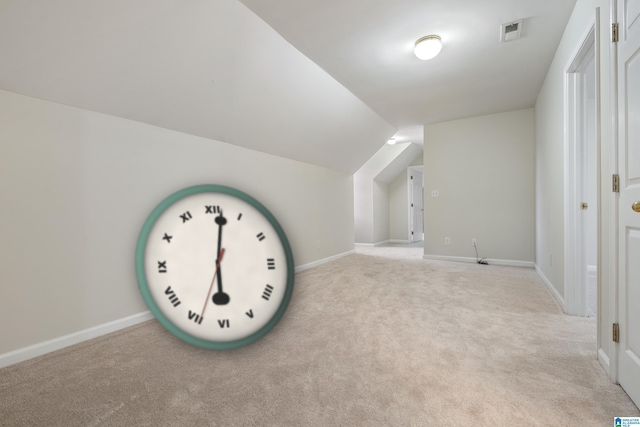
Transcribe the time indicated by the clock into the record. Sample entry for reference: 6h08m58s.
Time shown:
6h01m34s
